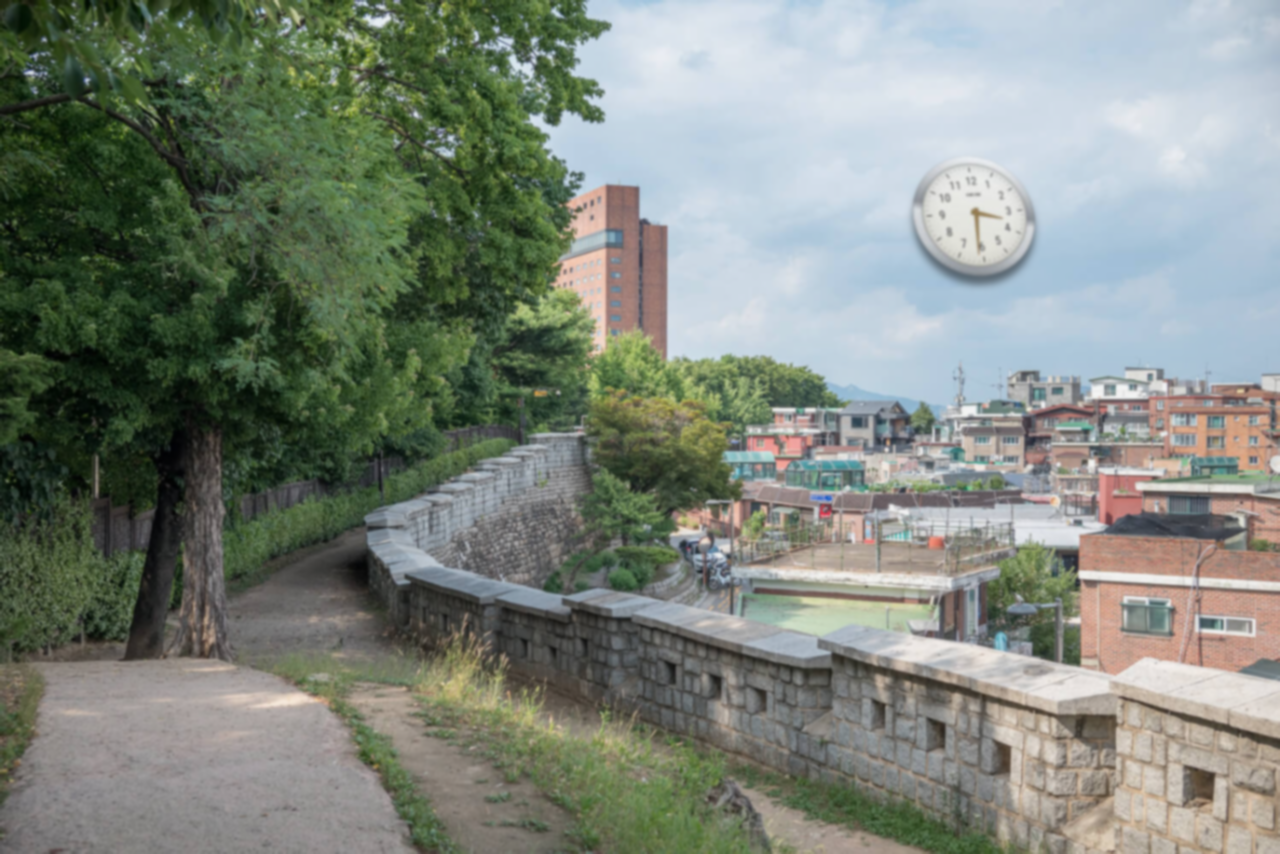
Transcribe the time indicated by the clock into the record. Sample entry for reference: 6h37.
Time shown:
3h31
